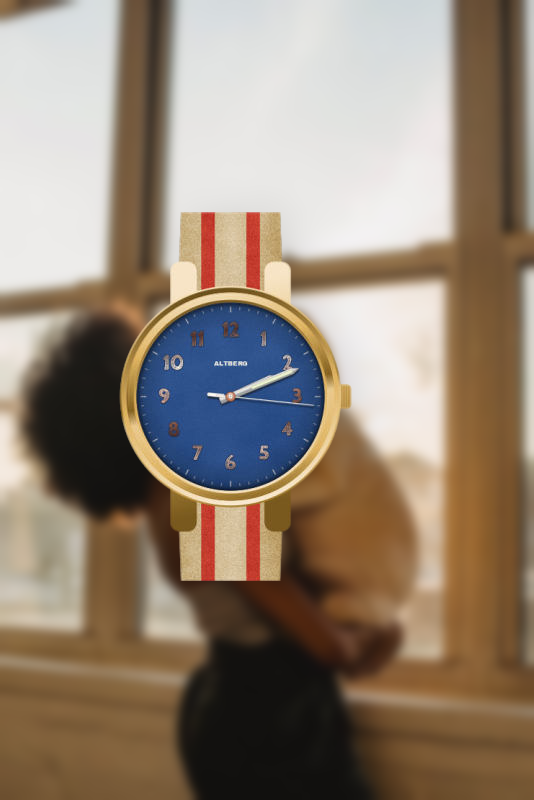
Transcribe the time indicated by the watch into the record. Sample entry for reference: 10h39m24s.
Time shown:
2h11m16s
